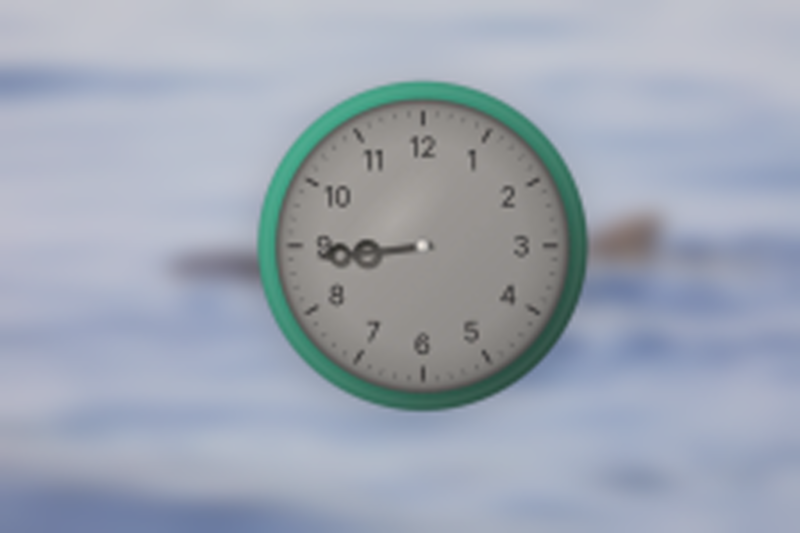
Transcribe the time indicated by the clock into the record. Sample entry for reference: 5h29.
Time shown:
8h44
